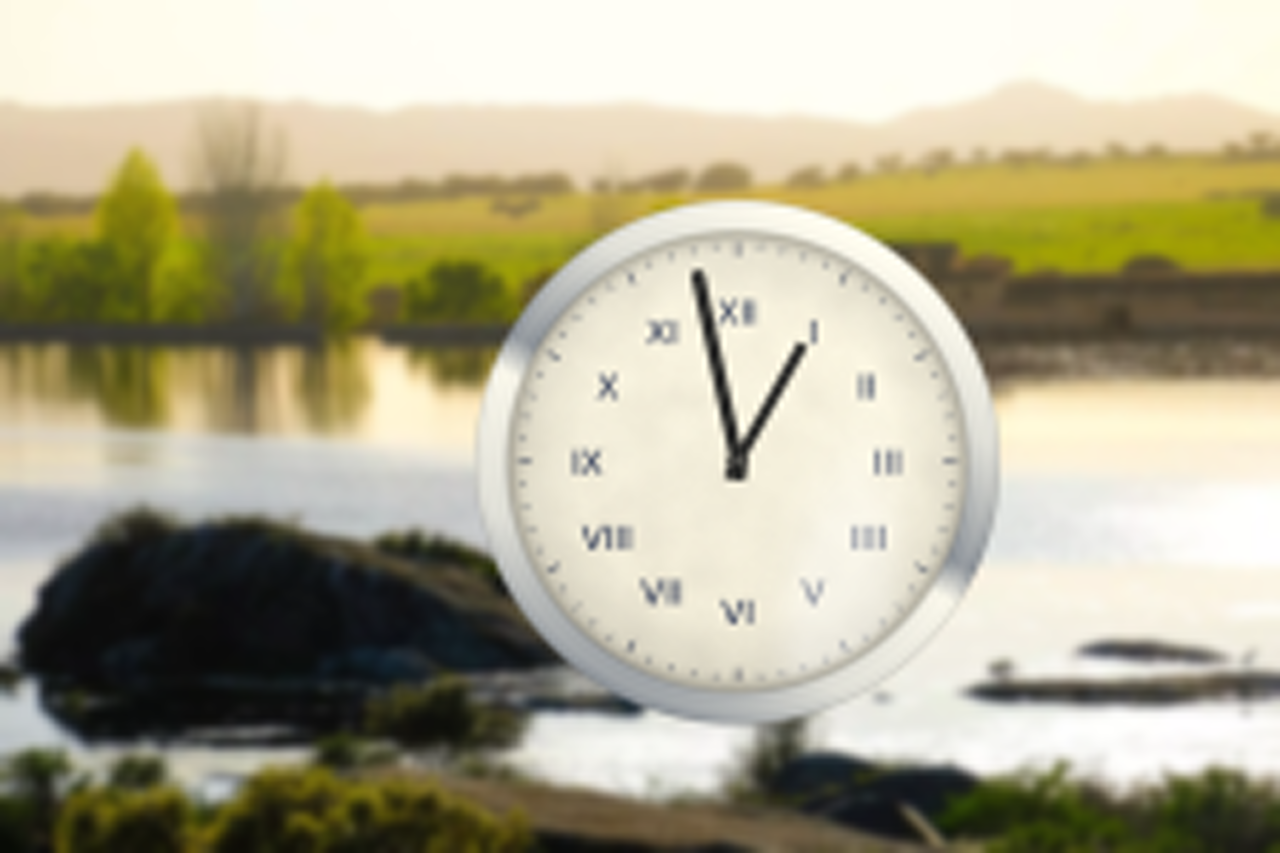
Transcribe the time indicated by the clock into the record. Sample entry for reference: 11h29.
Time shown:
12h58
